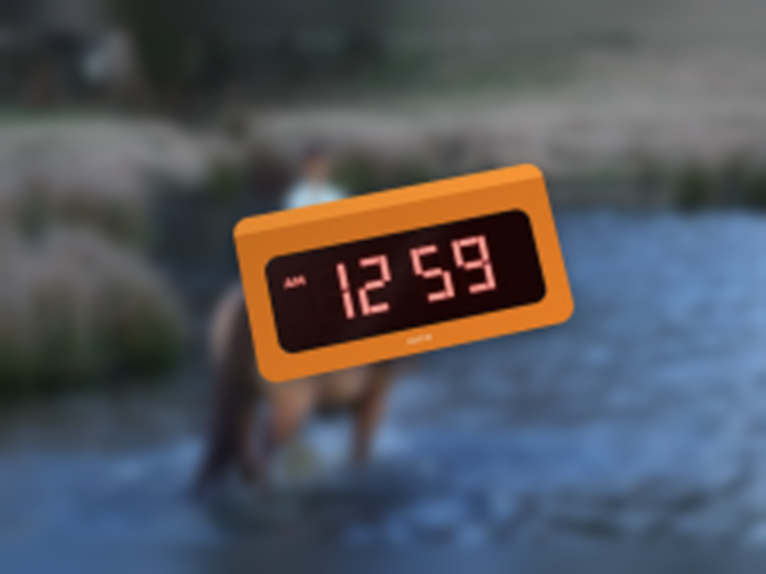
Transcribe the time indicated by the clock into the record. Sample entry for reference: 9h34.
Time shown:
12h59
